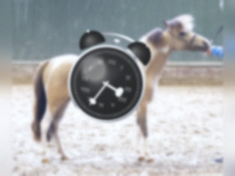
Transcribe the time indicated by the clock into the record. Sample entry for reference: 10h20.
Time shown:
3h34
